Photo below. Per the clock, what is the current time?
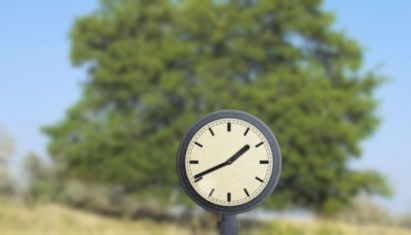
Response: 1:41
